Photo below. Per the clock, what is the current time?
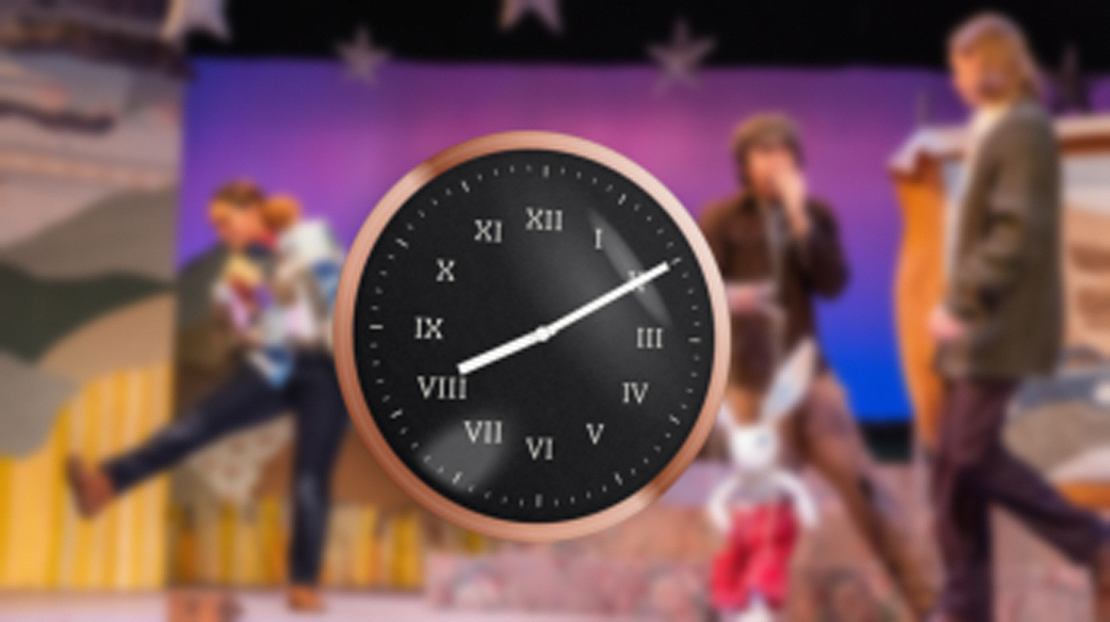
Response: 8:10
